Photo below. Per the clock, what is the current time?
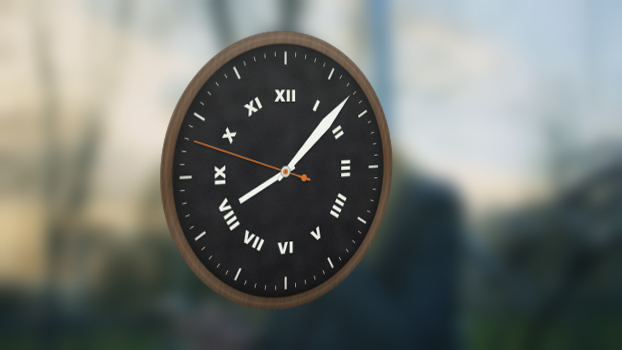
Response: 8:07:48
